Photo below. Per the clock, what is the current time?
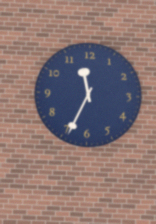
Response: 11:34
